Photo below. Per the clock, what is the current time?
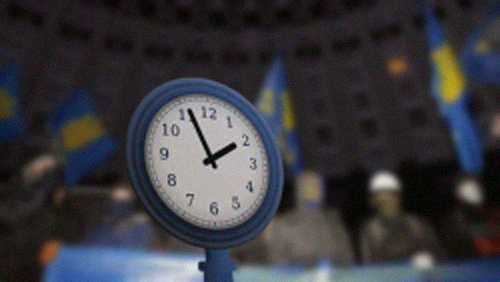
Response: 1:56
